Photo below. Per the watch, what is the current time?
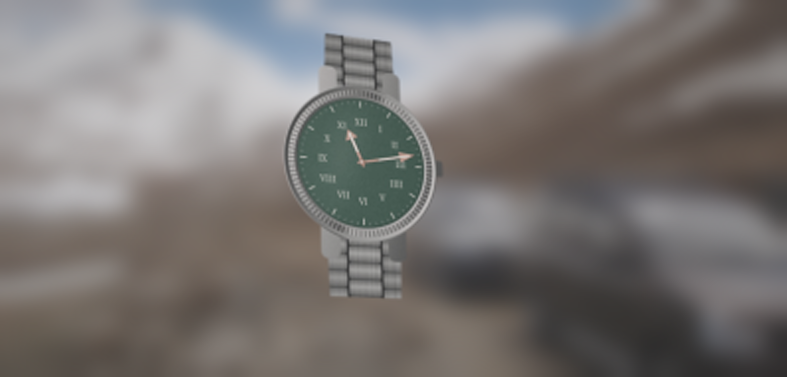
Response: 11:13
